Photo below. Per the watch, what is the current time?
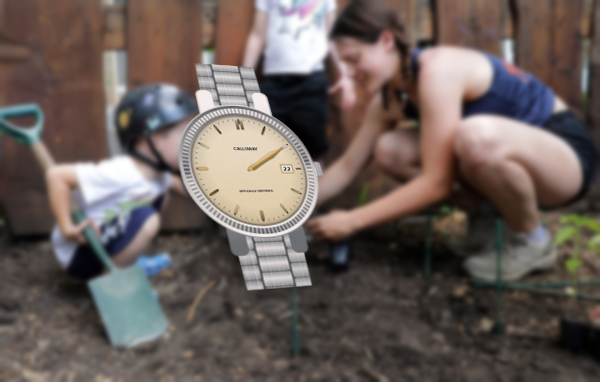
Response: 2:10
